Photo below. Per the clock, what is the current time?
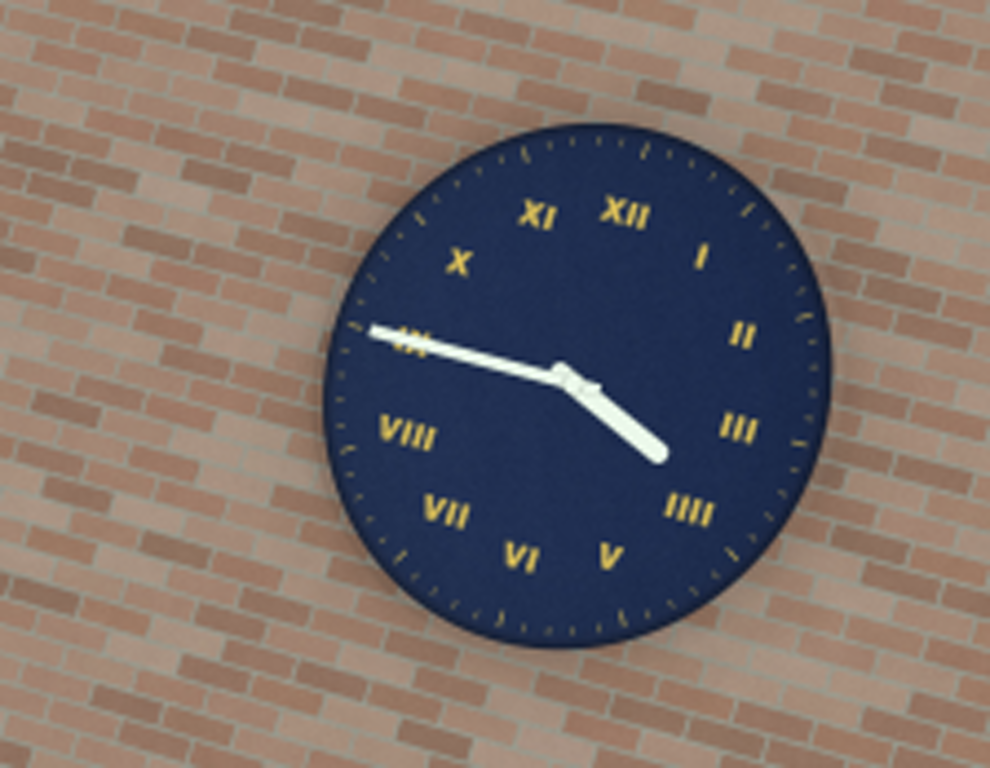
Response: 3:45
